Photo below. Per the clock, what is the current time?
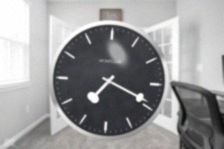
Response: 7:19
